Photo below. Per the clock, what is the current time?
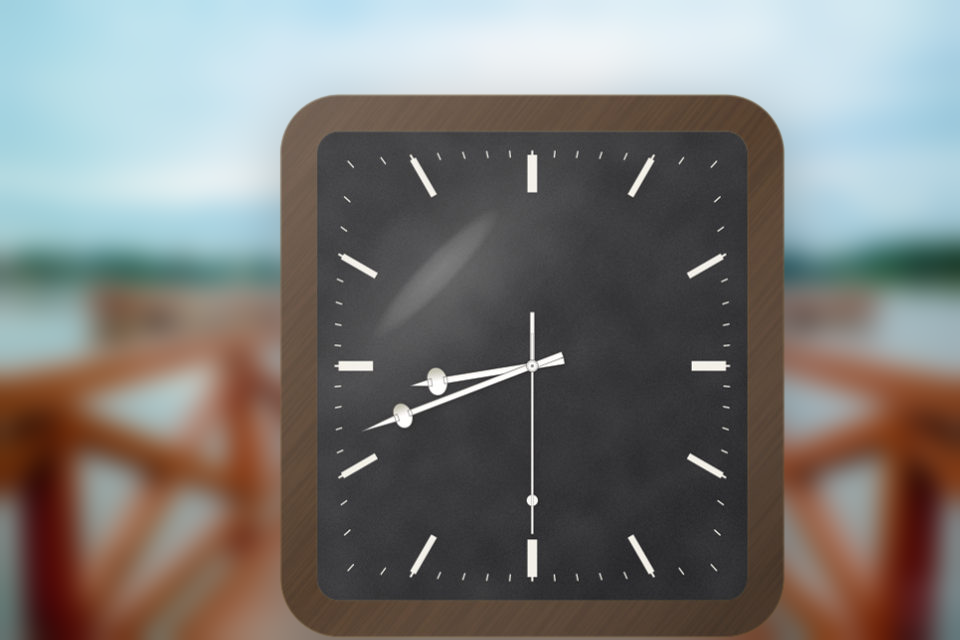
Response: 8:41:30
